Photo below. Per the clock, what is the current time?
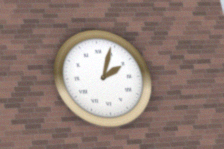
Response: 2:04
